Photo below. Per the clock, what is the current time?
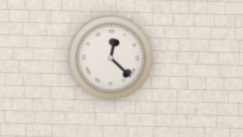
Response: 12:22
